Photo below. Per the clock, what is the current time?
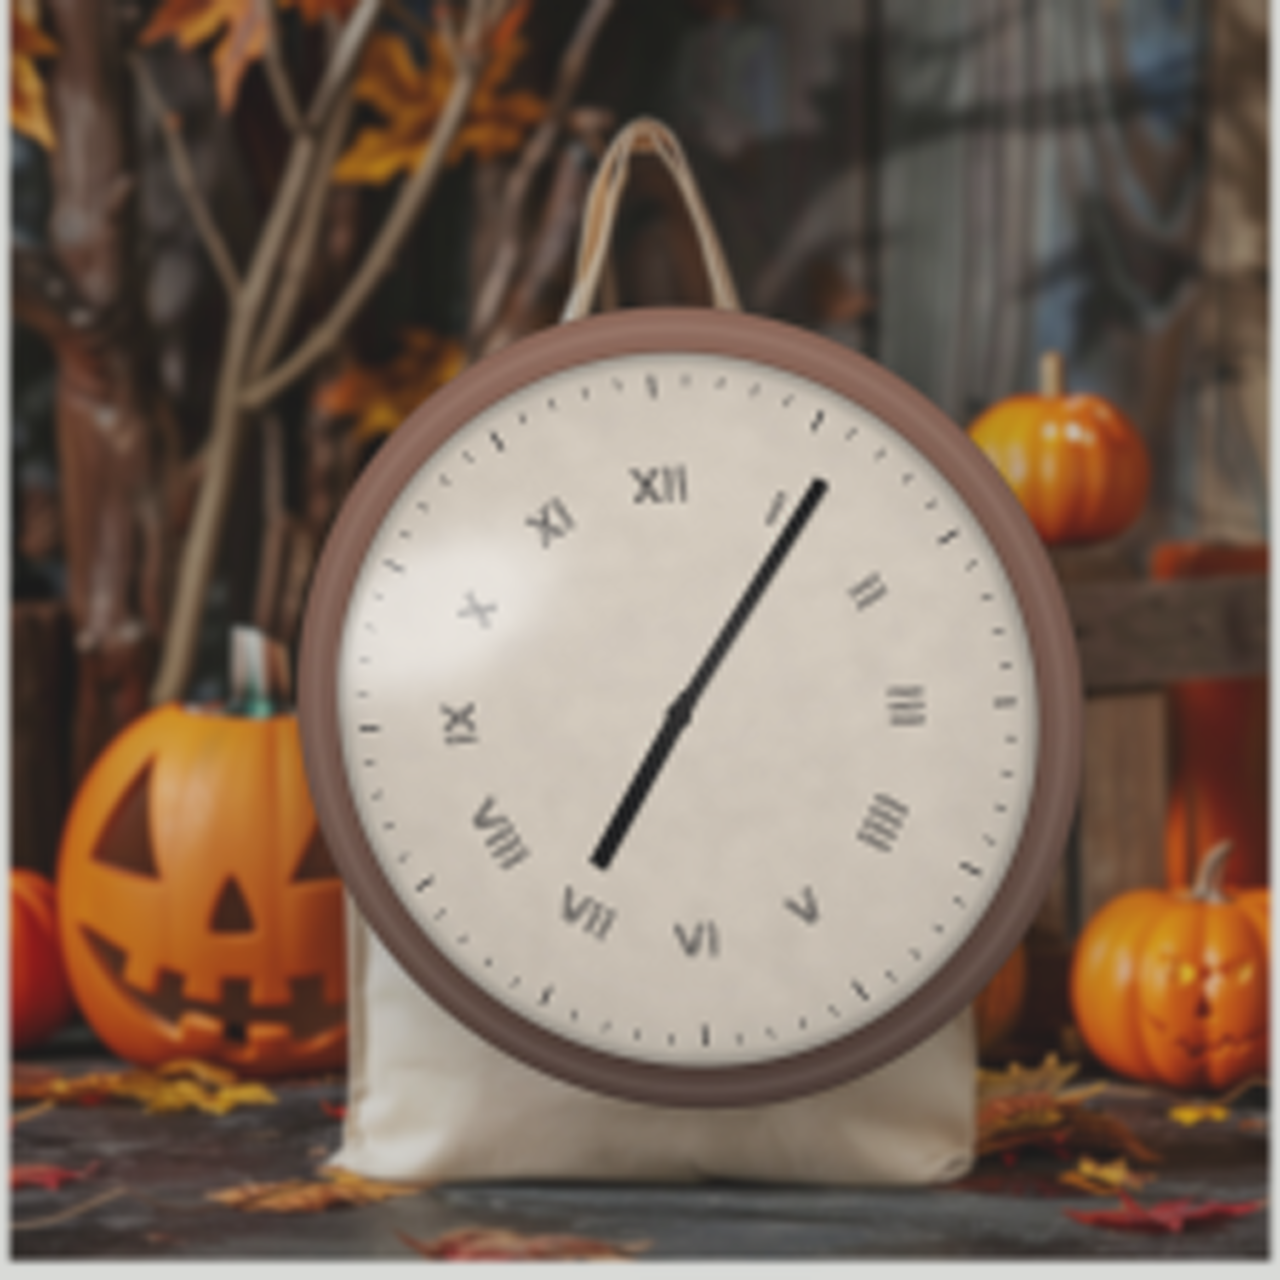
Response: 7:06
